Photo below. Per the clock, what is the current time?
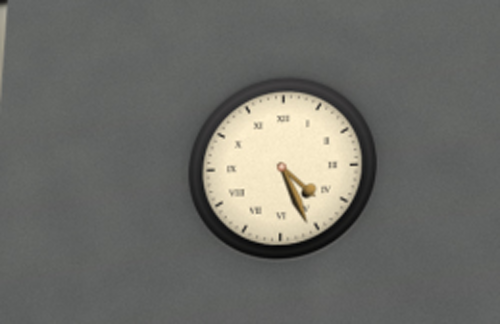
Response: 4:26
